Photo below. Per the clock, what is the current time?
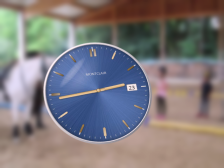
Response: 2:44
